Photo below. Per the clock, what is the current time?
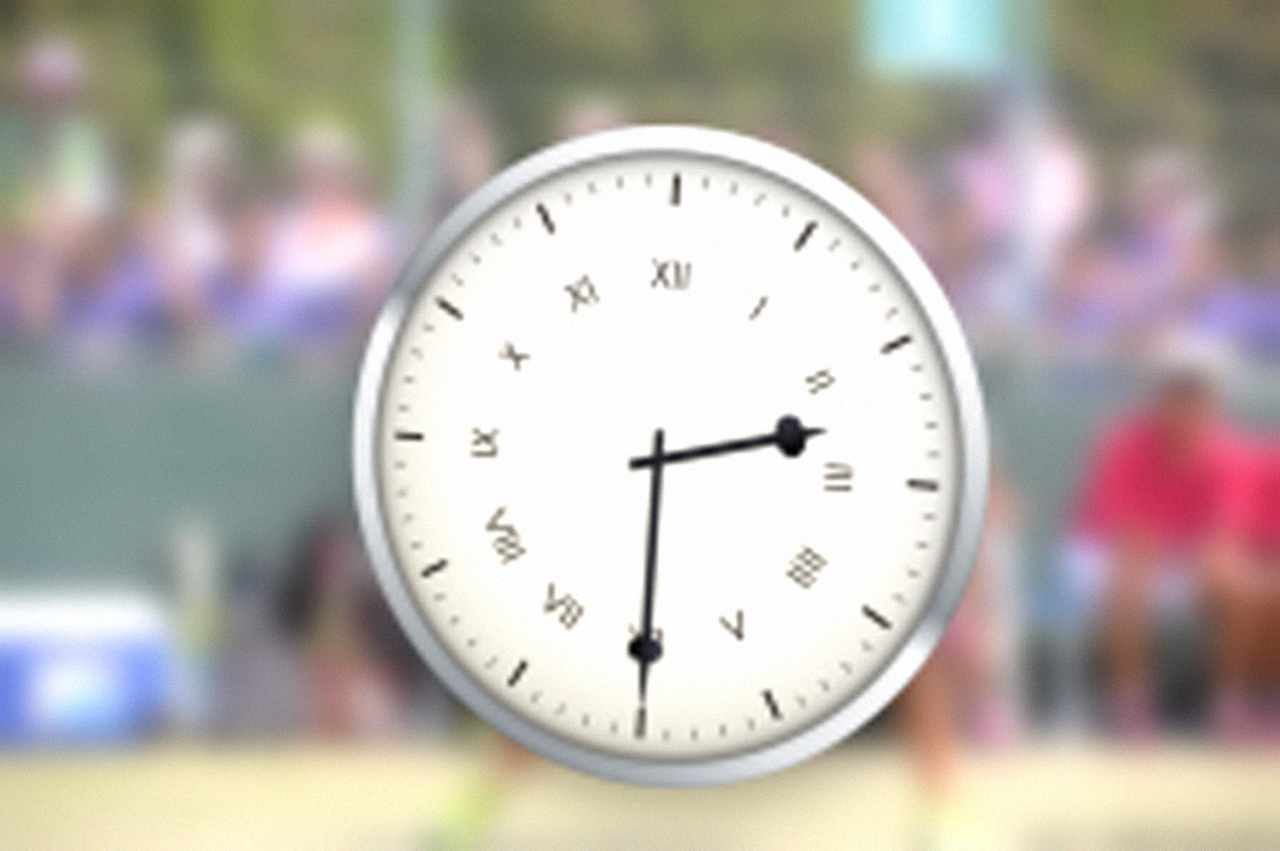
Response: 2:30
